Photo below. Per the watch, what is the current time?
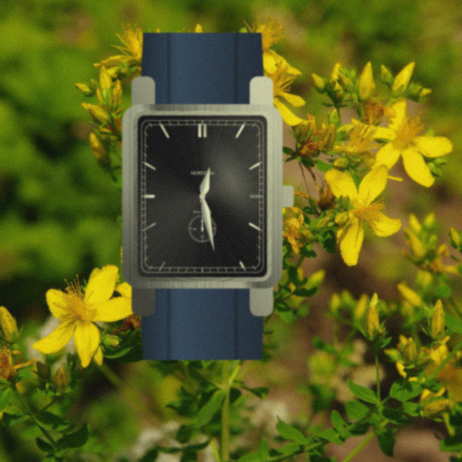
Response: 12:28
